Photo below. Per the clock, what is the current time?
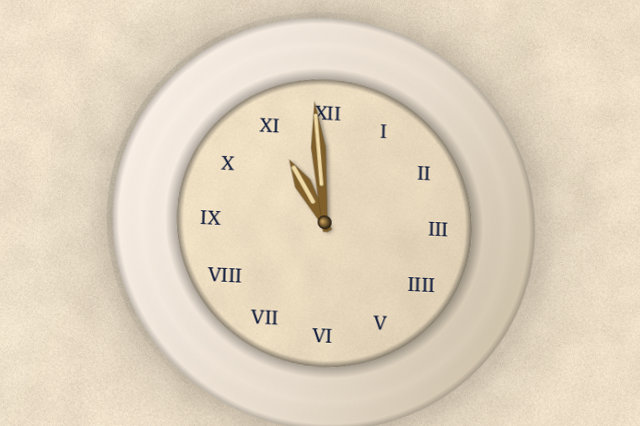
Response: 10:59
